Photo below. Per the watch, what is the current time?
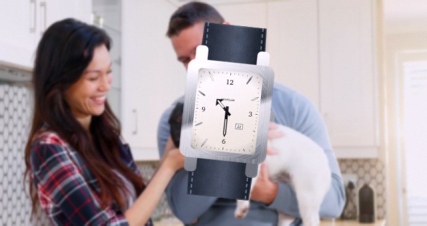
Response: 10:30
